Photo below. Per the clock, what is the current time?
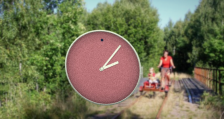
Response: 2:06
